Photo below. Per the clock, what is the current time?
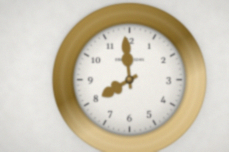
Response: 7:59
